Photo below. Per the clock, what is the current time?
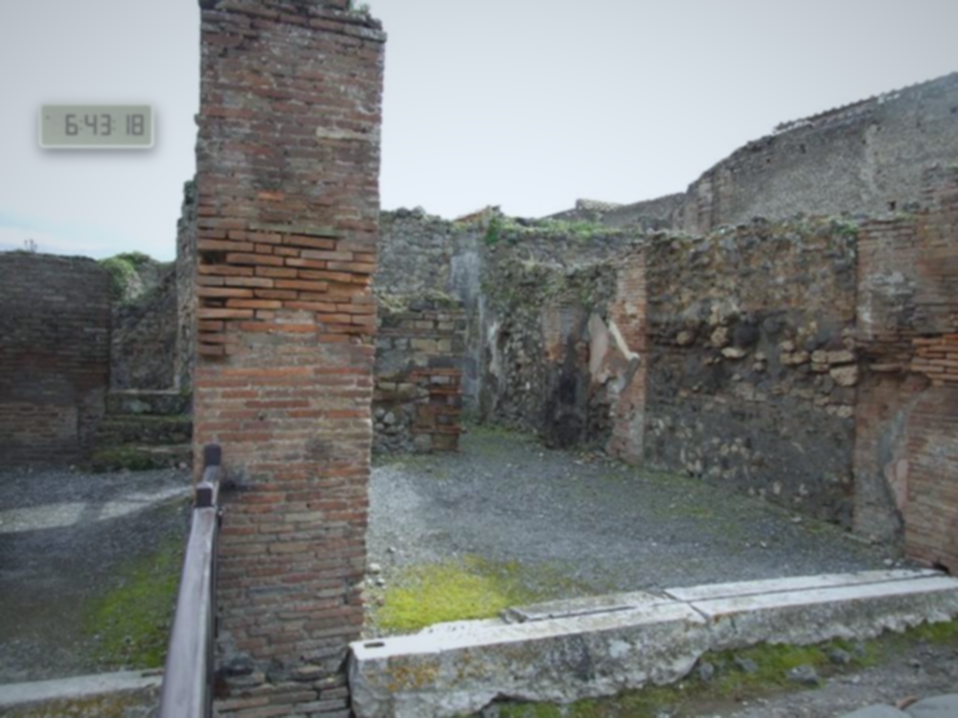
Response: 6:43:18
